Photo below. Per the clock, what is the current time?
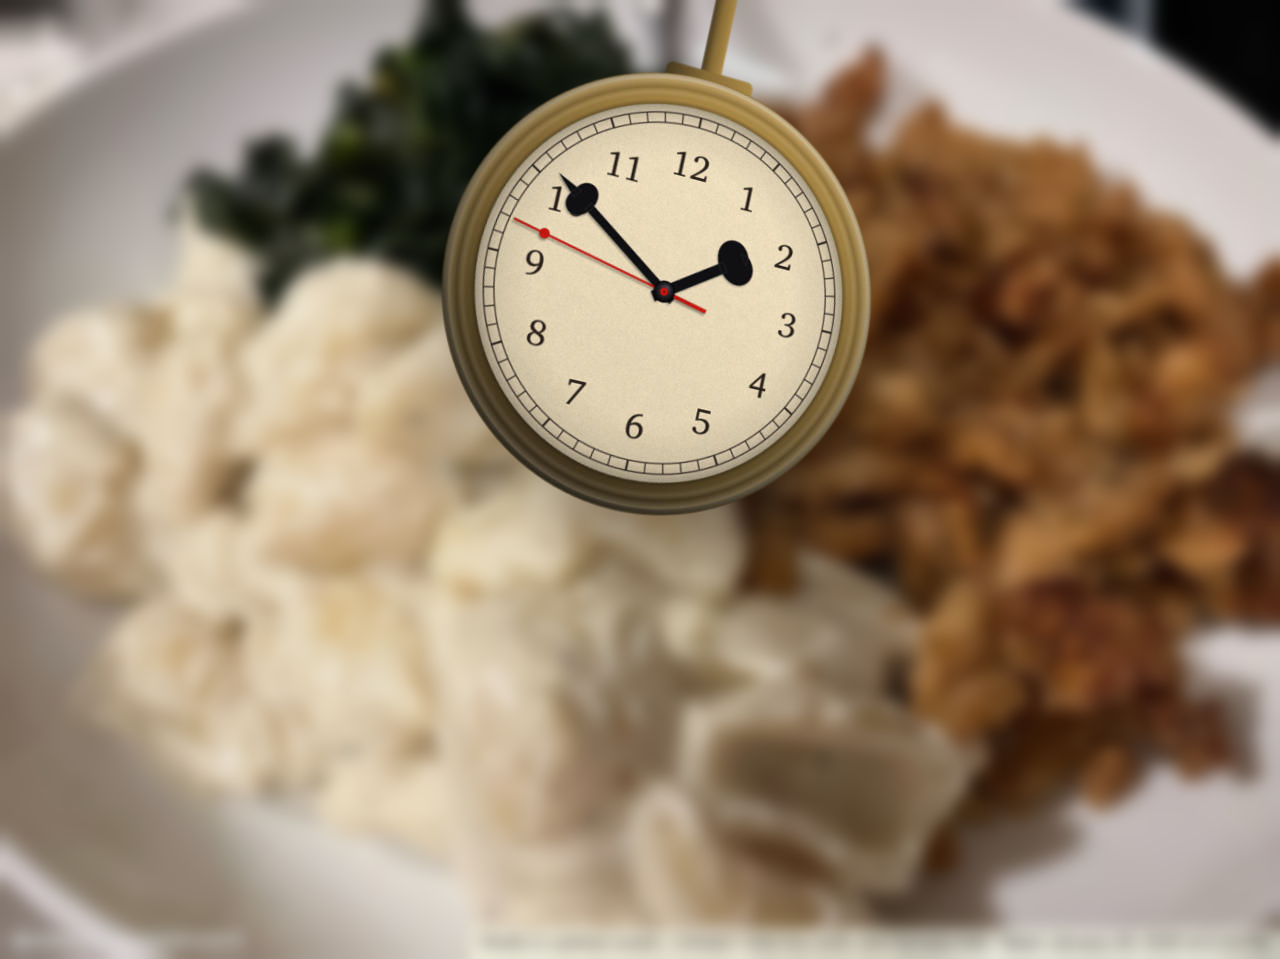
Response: 1:50:47
